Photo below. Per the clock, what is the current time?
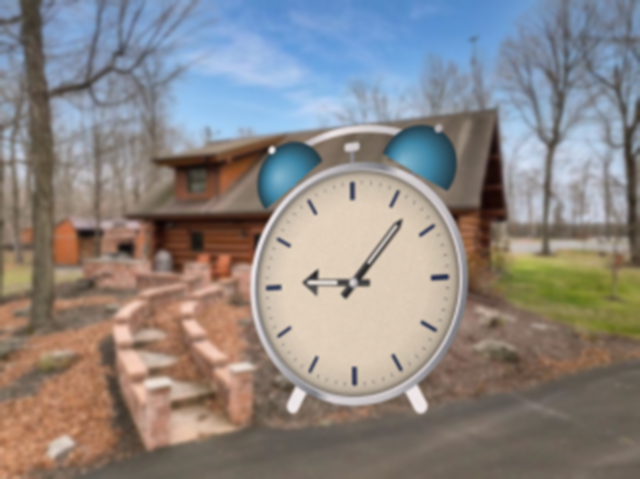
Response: 9:07
